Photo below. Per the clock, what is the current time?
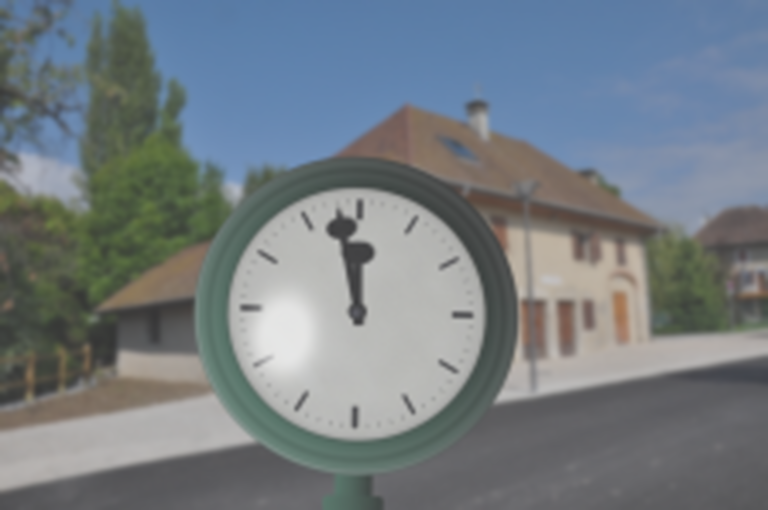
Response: 11:58
